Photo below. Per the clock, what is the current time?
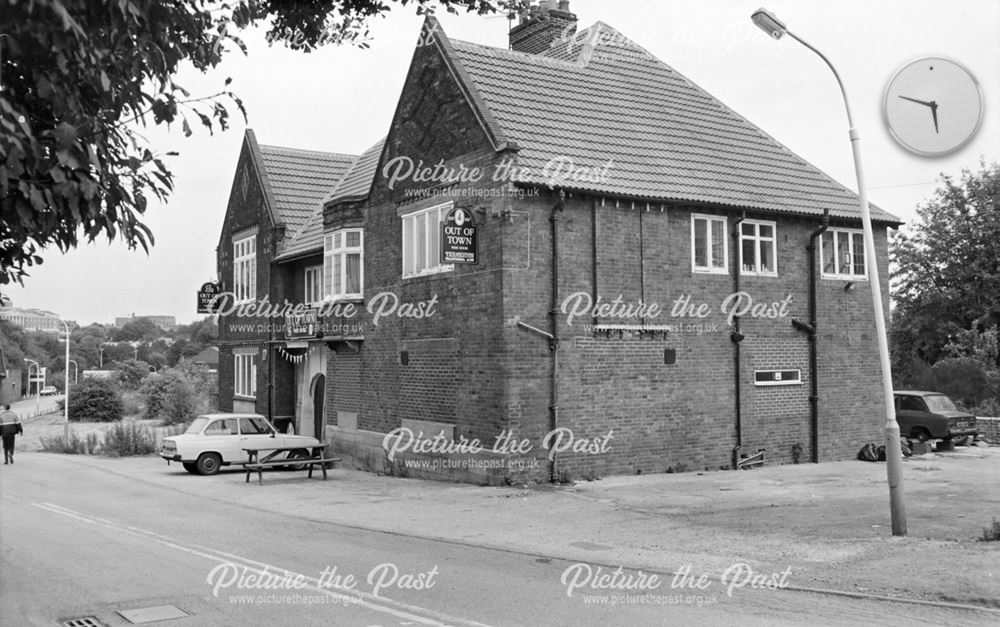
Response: 5:48
